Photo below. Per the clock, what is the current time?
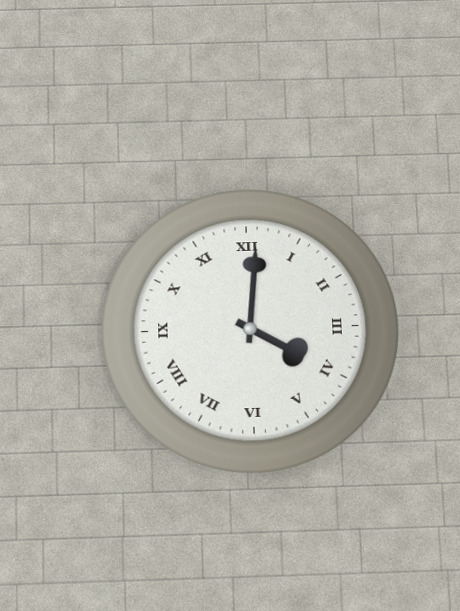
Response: 4:01
